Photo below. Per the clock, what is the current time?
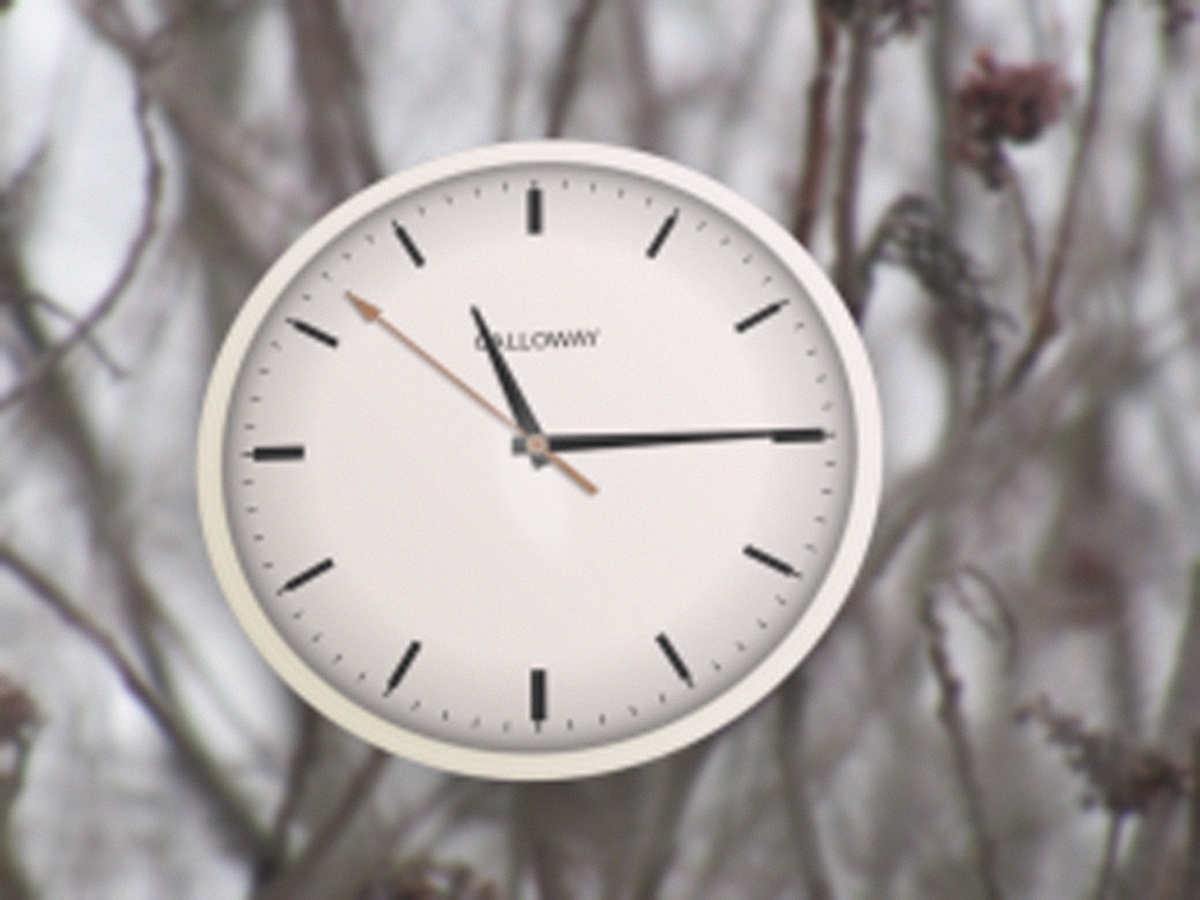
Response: 11:14:52
